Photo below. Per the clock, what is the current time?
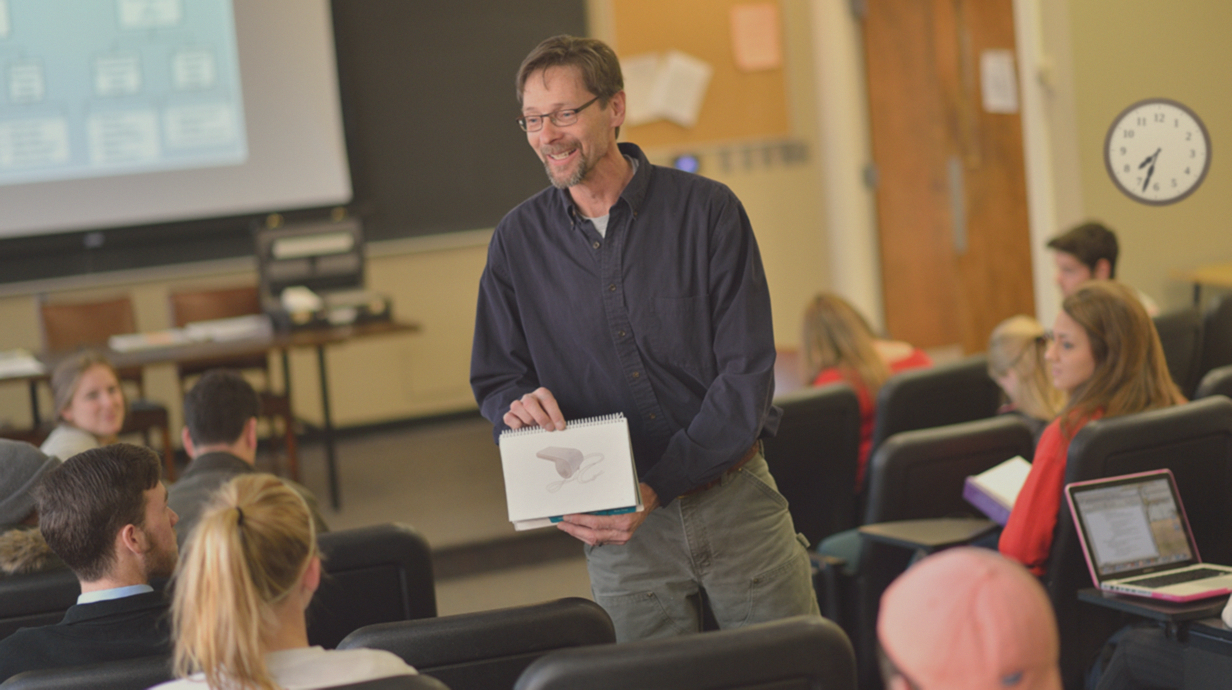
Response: 7:33
